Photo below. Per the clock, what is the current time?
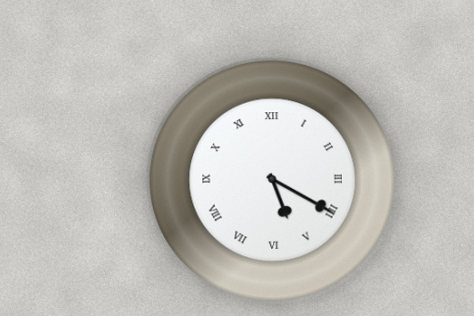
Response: 5:20
